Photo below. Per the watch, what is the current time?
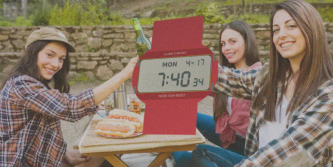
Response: 7:40:34
